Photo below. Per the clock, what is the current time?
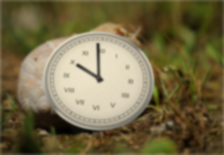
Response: 9:59
